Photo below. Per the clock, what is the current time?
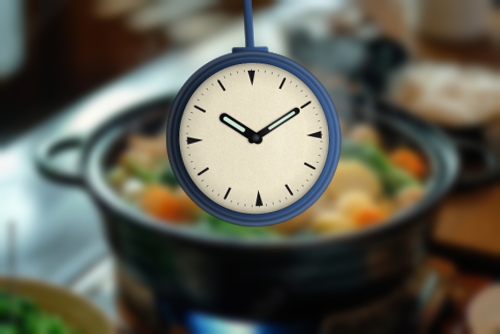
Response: 10:10
